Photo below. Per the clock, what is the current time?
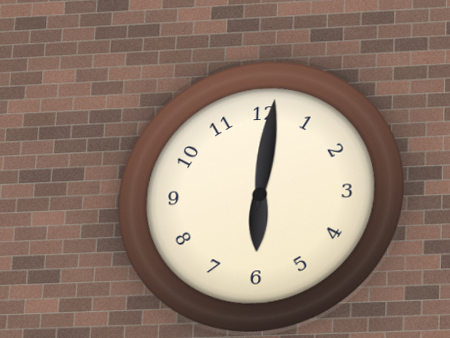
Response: 6:01
